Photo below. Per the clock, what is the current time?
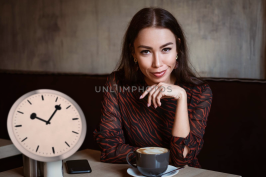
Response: 10:07
